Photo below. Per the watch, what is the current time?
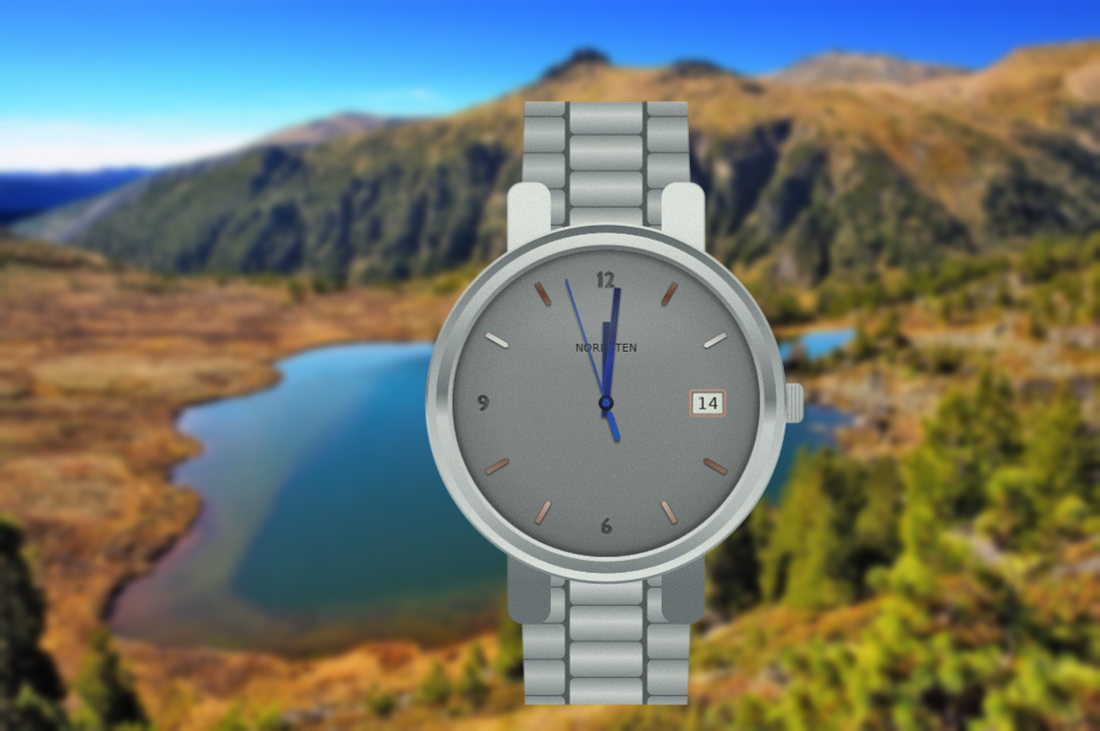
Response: 12:00:57
